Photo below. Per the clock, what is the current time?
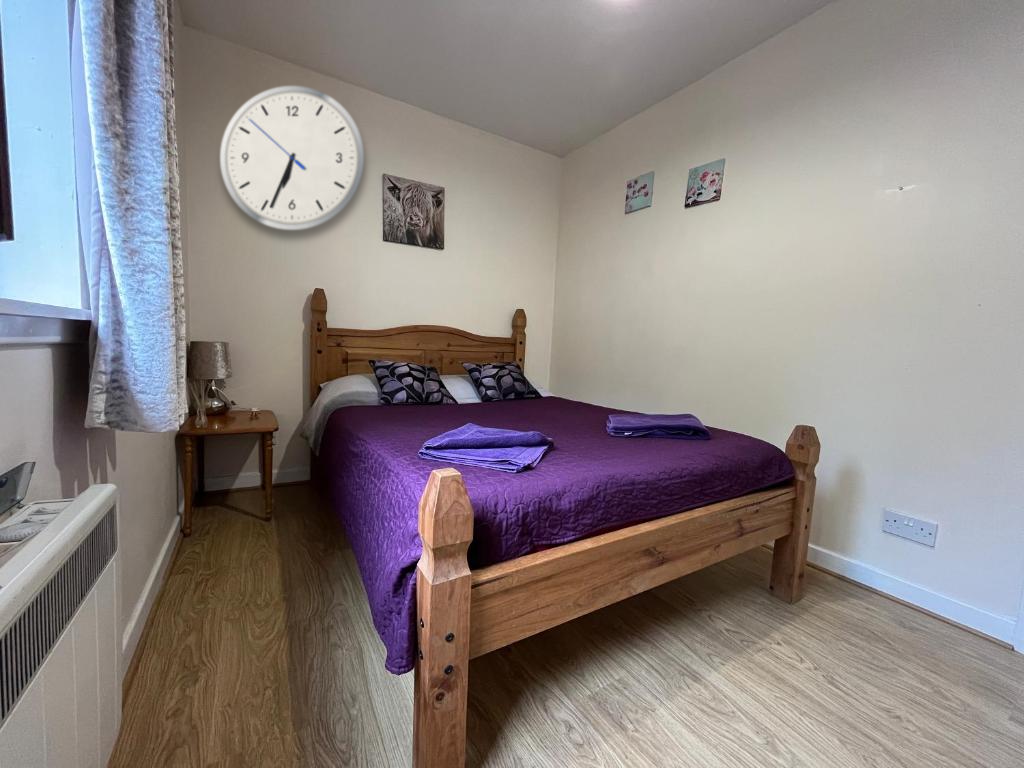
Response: 6:33:52
